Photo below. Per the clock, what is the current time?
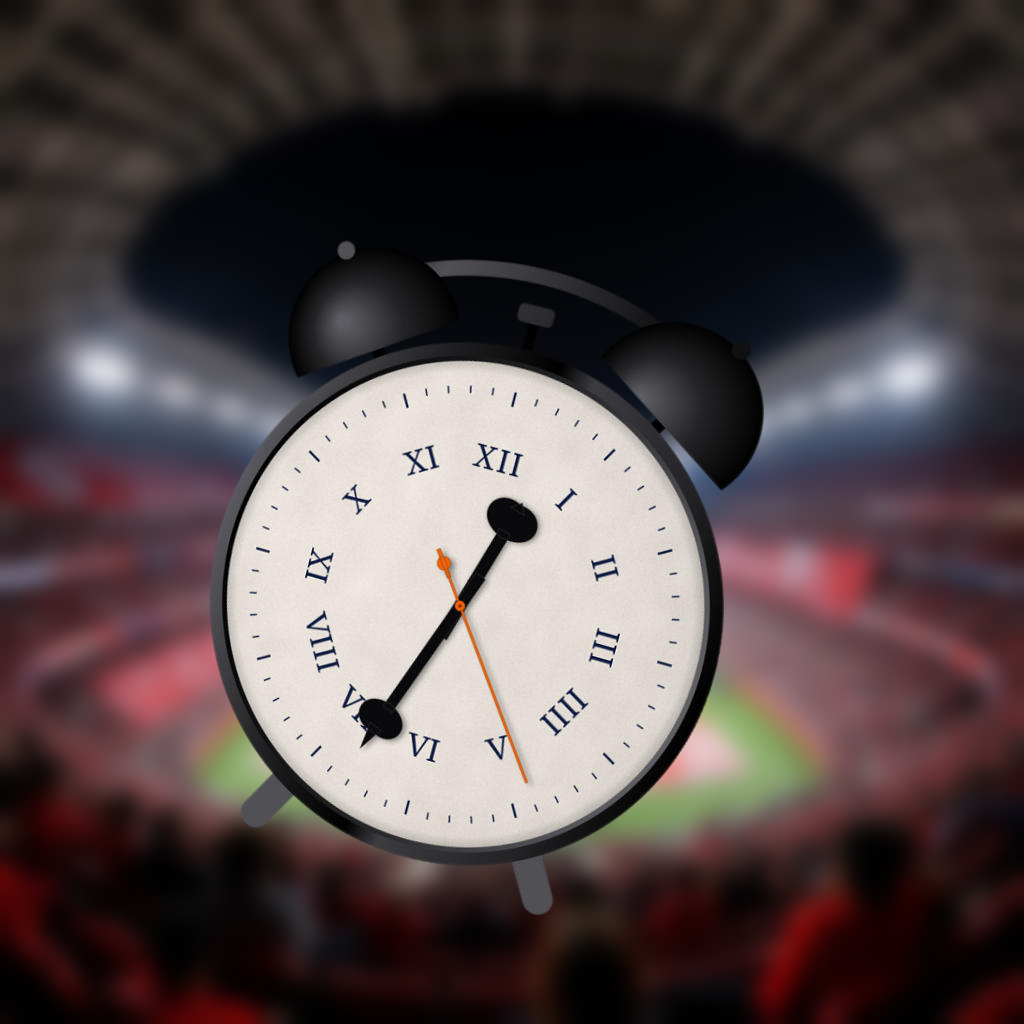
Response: 12:33:24
